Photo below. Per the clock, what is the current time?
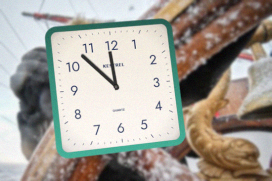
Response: 11:53
